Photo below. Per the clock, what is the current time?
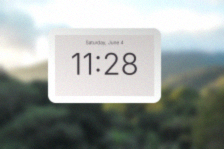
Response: 11:28
